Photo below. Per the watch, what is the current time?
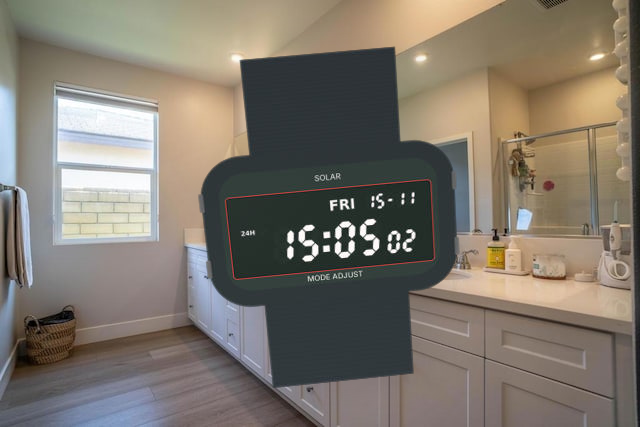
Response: 15:05:02
